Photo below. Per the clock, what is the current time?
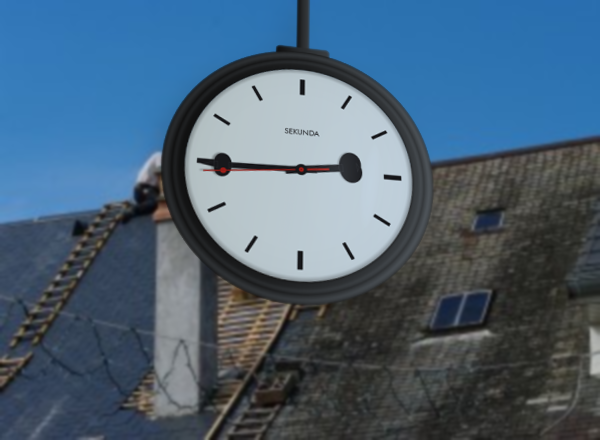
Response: 2:44:44
